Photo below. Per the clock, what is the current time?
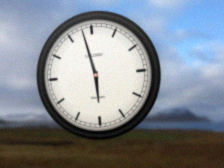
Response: 5:58
